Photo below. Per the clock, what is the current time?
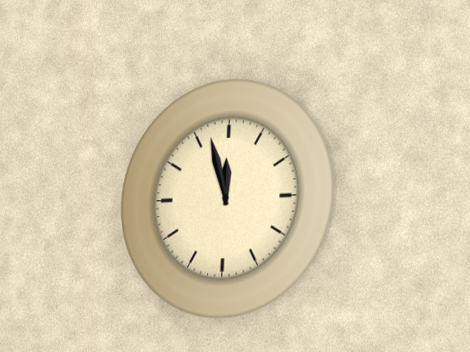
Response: 11:57
